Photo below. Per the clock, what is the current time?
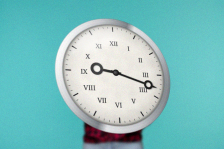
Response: 9:18
